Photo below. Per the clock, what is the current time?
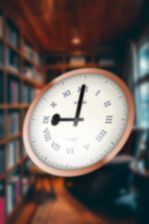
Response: 9:00
